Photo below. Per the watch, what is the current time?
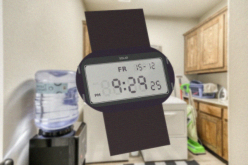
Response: 9:29:25
